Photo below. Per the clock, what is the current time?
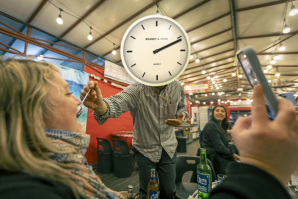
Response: 2:11
